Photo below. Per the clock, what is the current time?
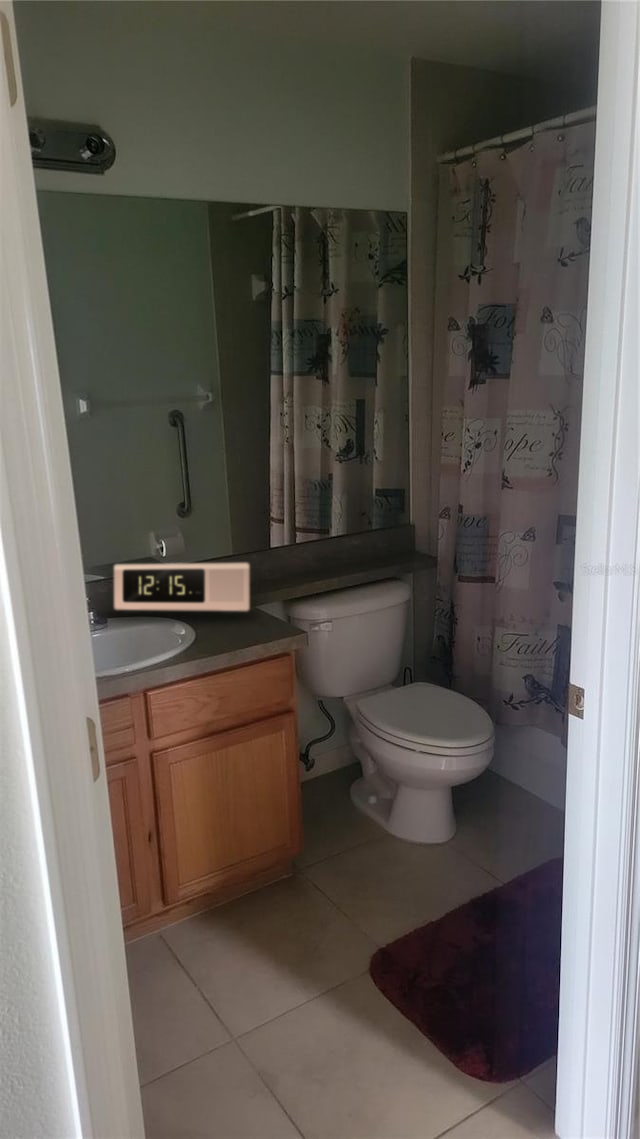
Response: 12:15
